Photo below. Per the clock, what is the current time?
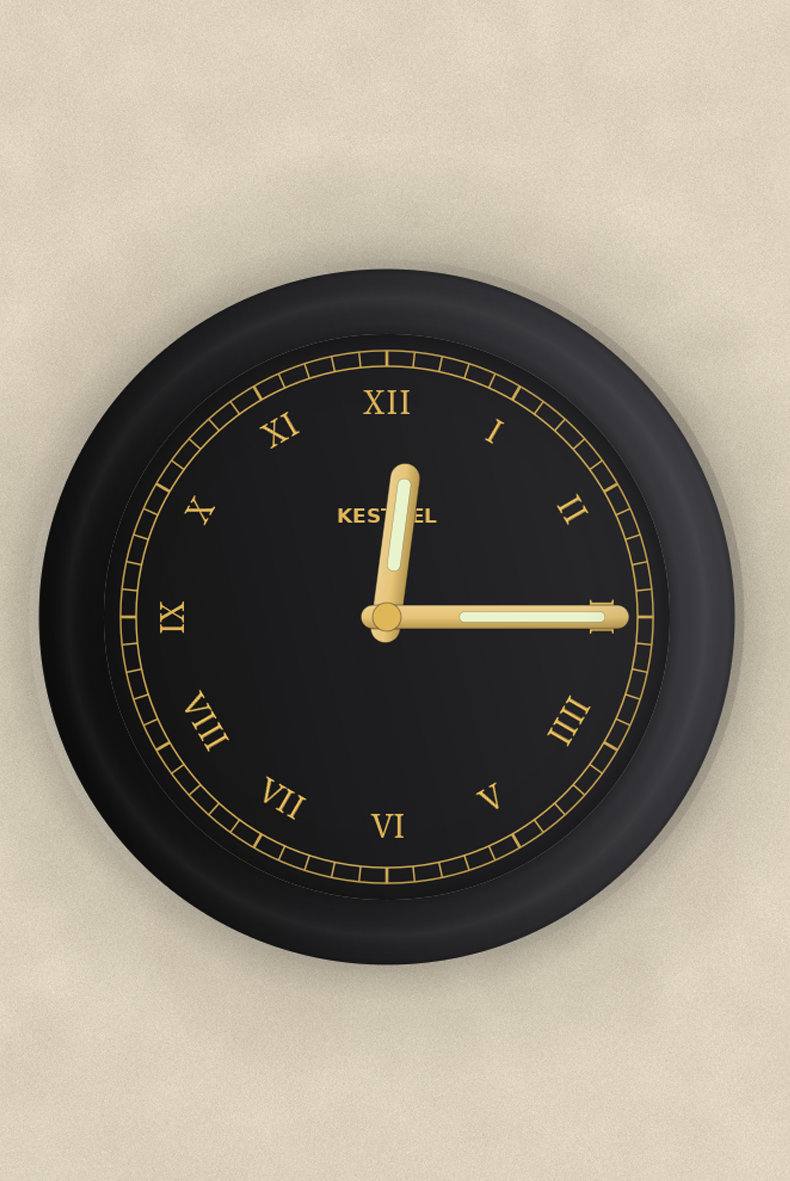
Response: 12:15
